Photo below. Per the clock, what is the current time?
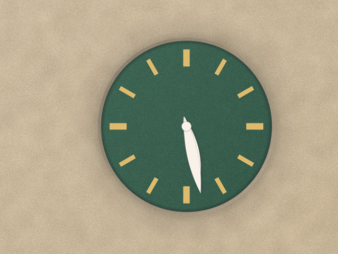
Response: 5:28
